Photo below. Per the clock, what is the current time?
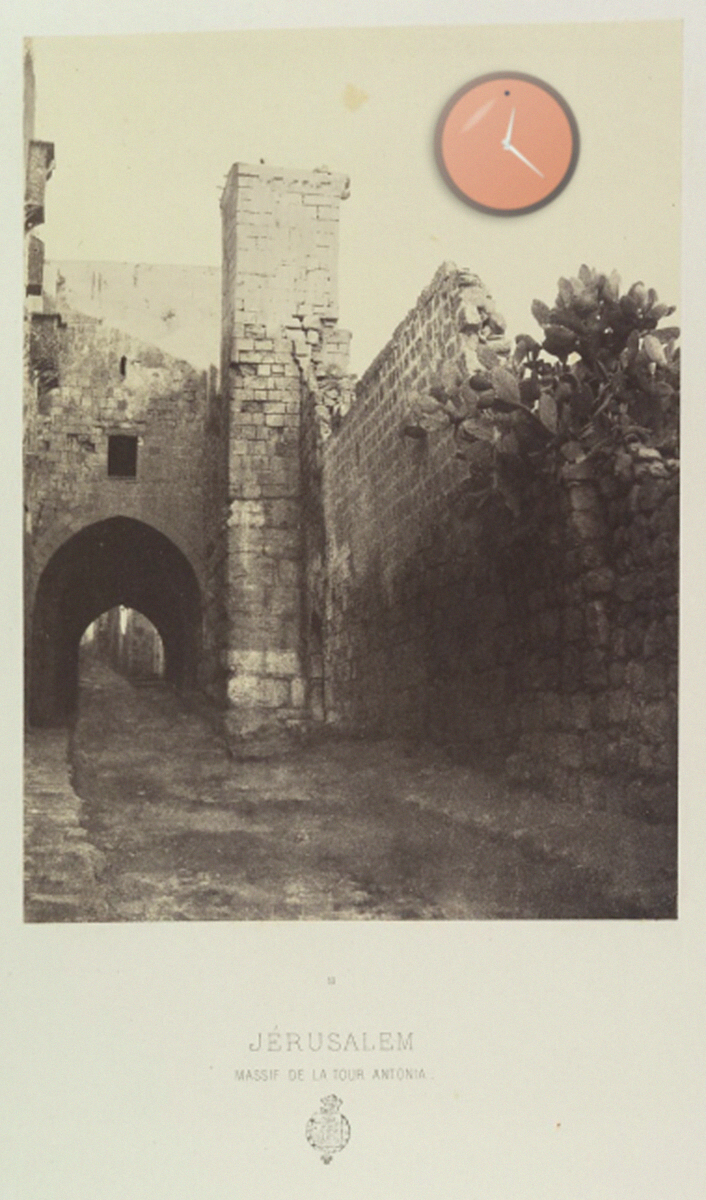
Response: 12:22
